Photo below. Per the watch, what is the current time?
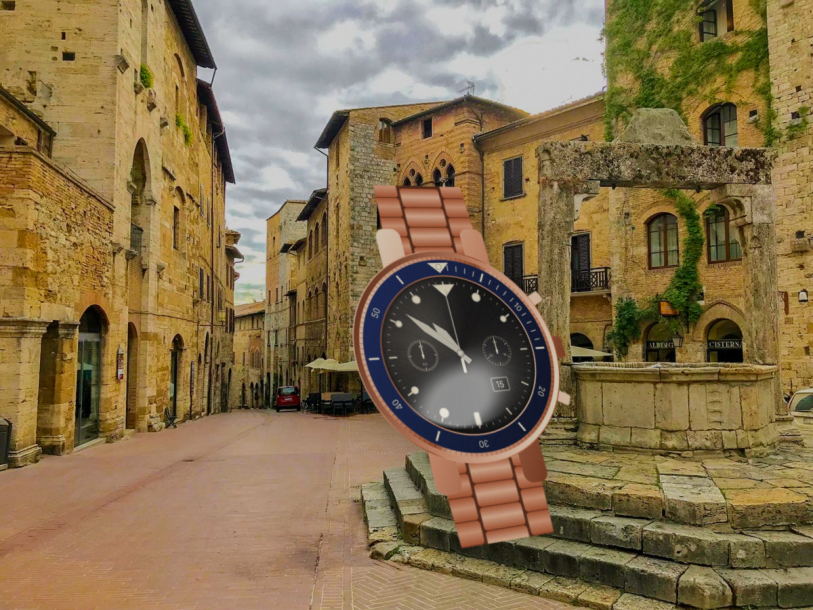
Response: 10:52
